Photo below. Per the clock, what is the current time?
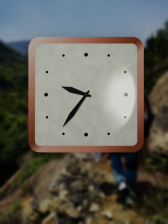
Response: 9:36
